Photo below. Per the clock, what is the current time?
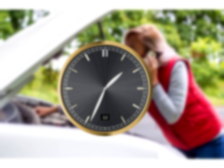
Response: 1:34
